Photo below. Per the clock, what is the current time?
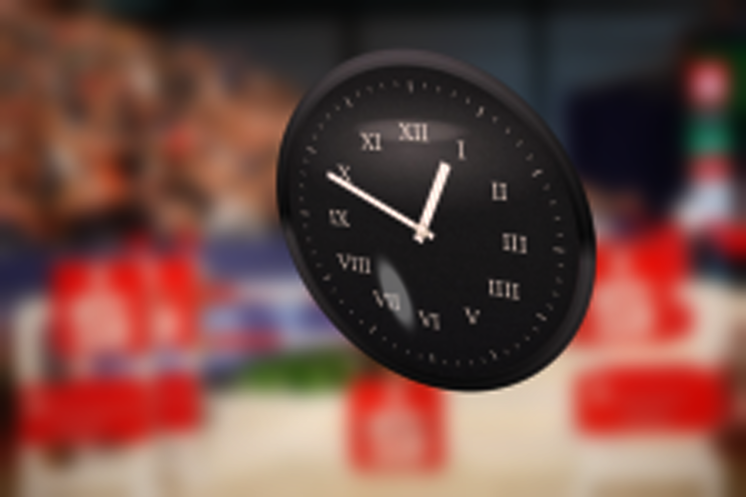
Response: 12:49
